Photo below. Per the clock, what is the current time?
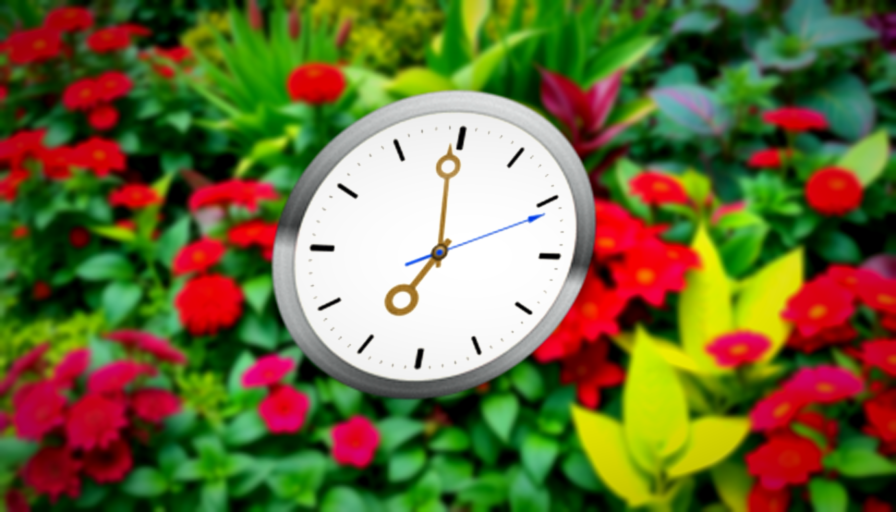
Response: 6:59:11
